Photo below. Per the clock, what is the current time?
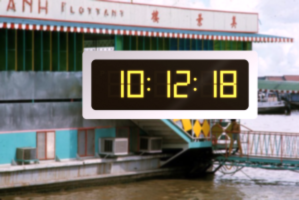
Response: 10:12:18
